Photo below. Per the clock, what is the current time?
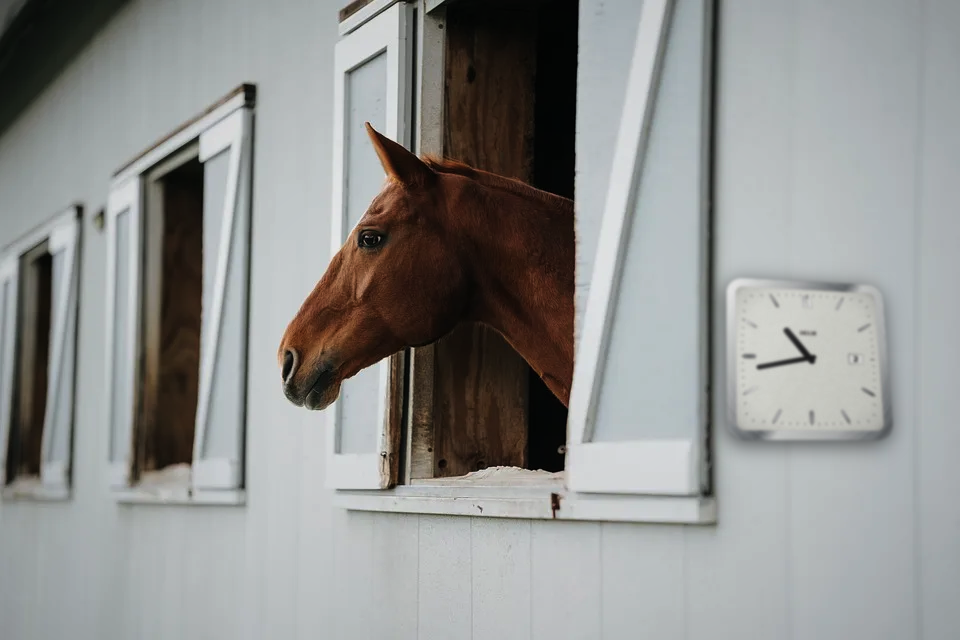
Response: 10:43
